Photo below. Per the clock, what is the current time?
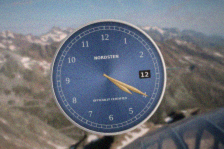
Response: 4:20
